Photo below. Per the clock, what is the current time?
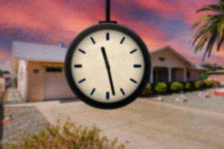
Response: 11:28
